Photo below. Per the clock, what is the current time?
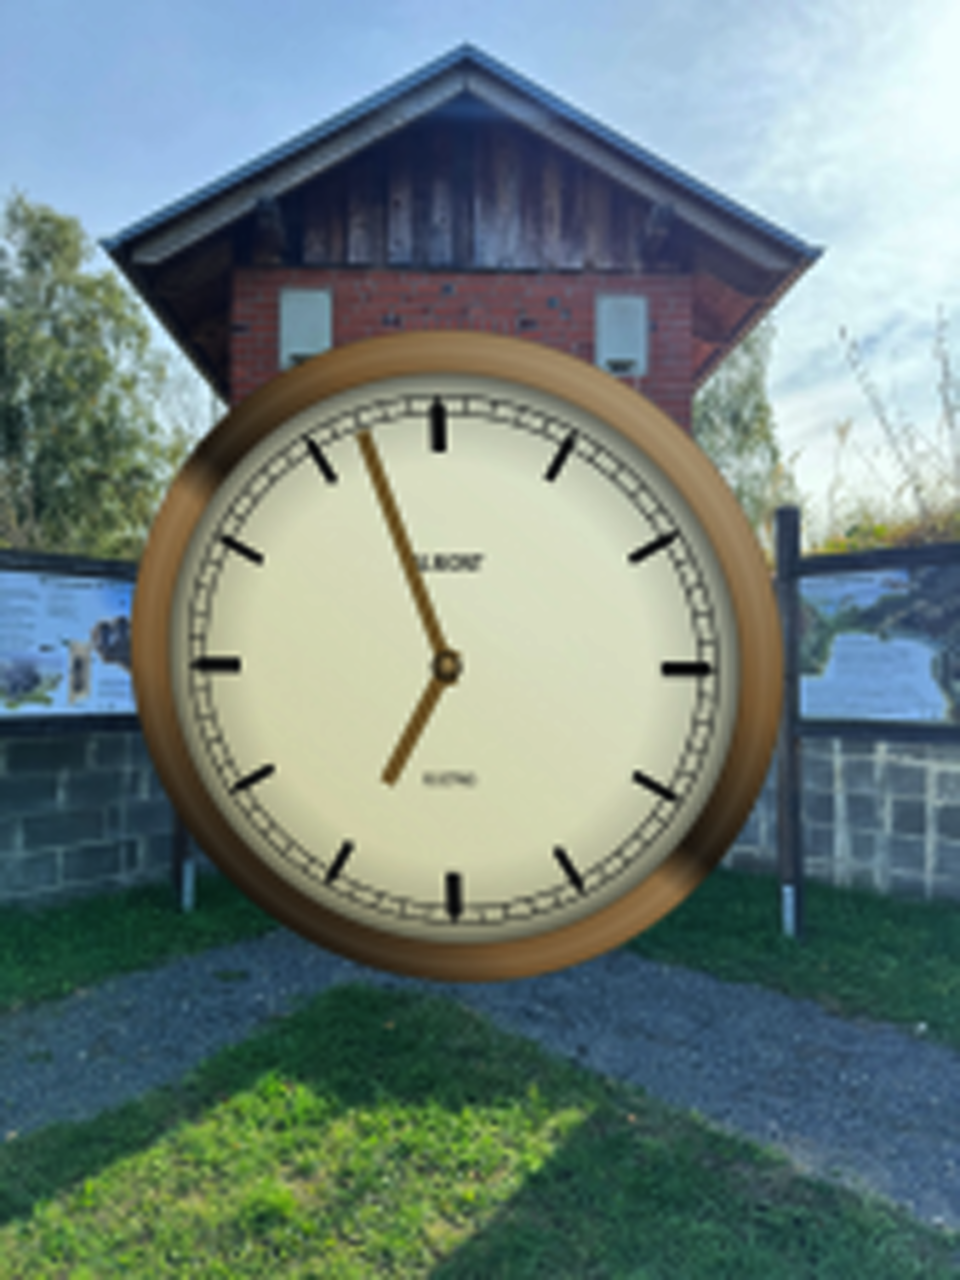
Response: 6:57
